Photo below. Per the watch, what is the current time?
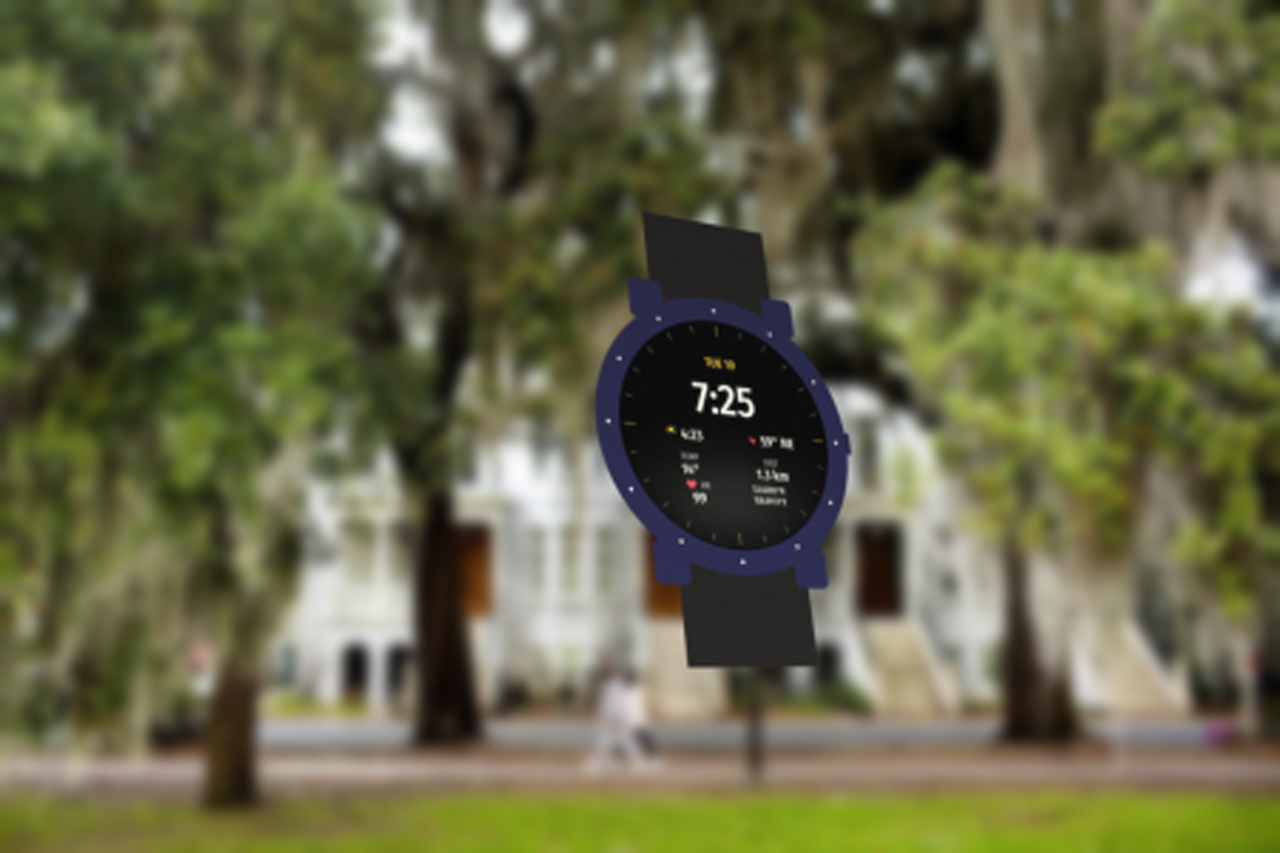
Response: 7:25
